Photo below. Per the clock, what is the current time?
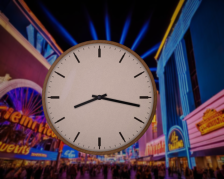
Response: 8:17
